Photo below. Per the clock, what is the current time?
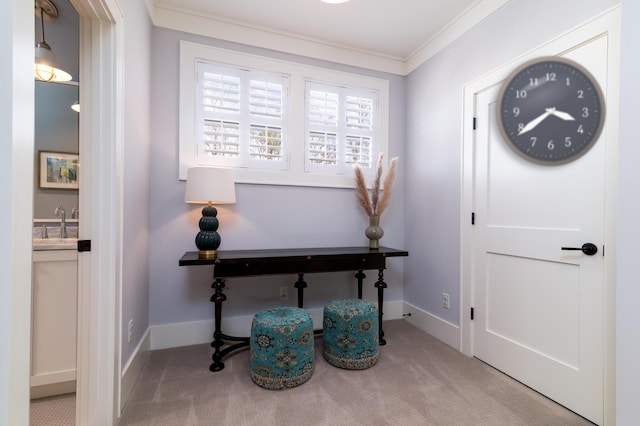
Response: 3:39
